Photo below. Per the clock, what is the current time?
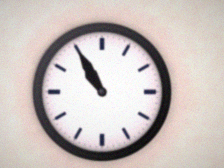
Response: 10:55
